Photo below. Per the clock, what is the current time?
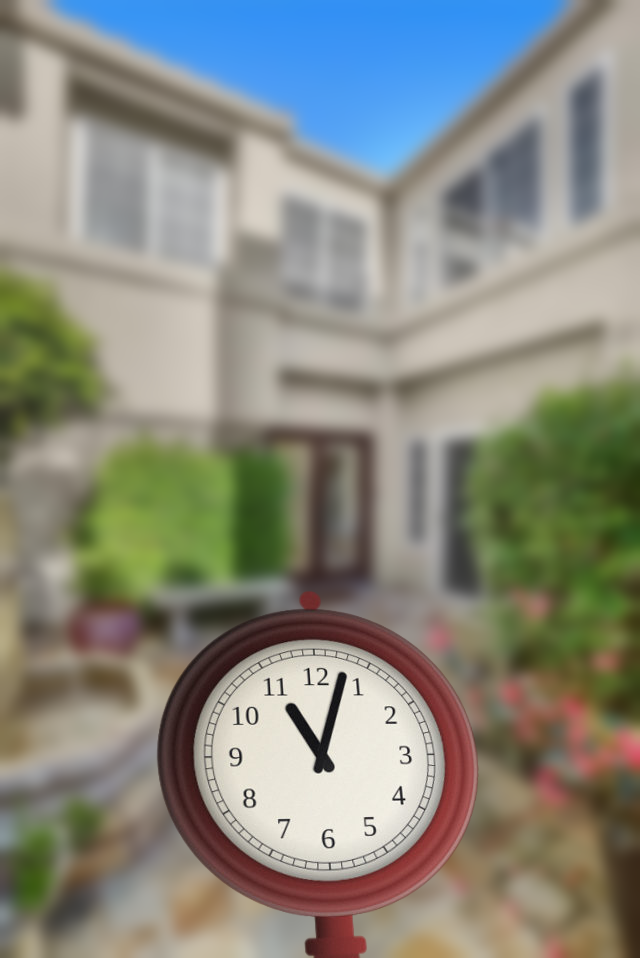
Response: 11:03
